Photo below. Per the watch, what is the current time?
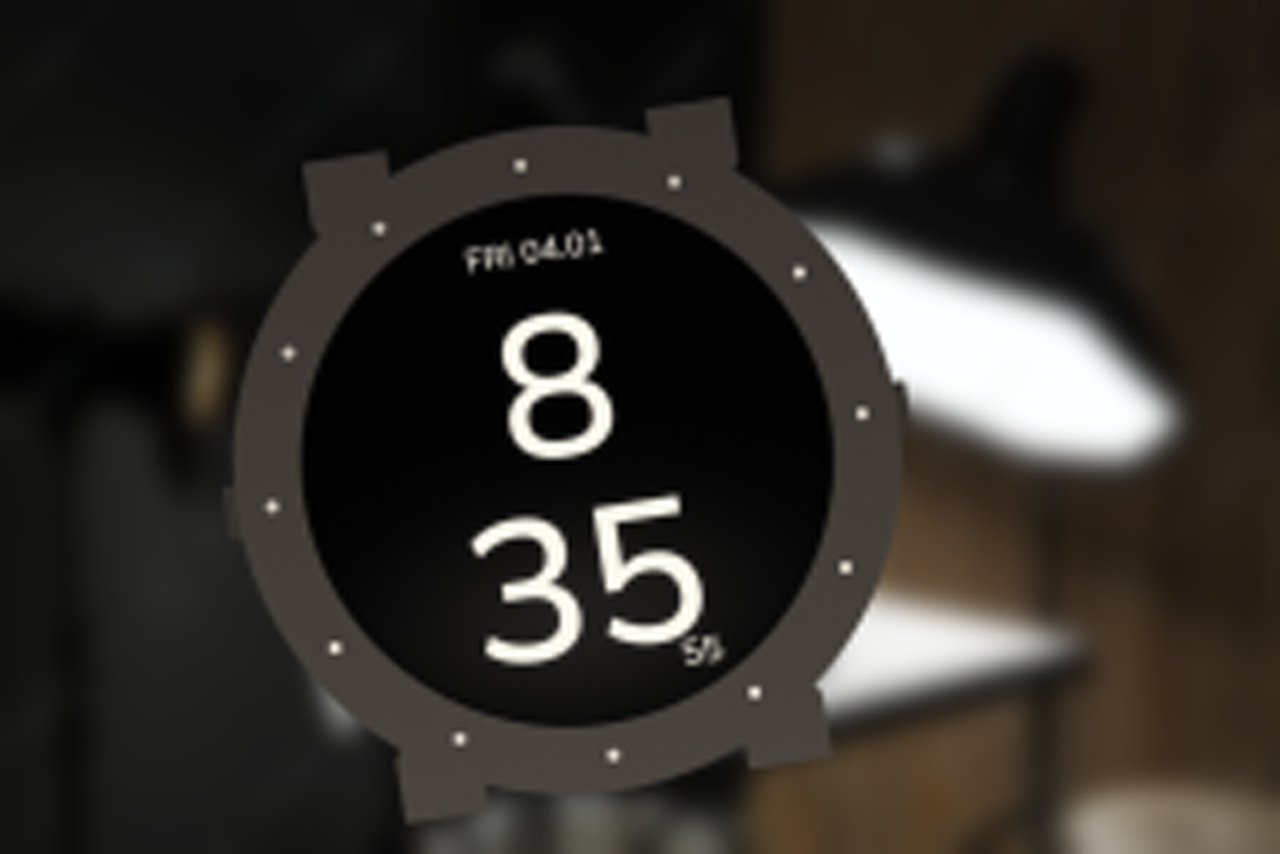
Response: 8:35
